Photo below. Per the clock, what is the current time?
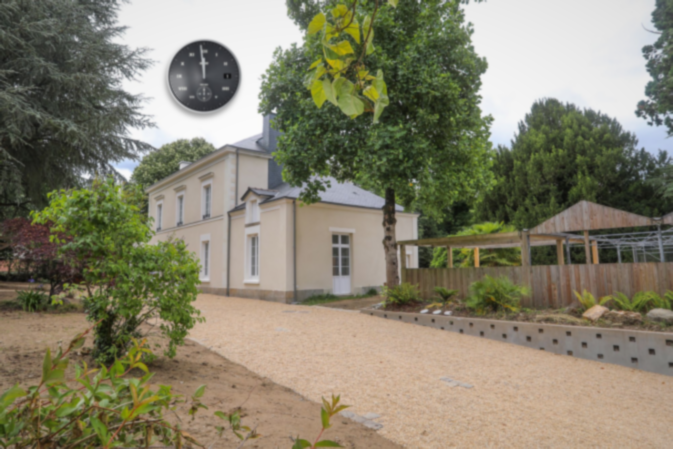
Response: 11:59
